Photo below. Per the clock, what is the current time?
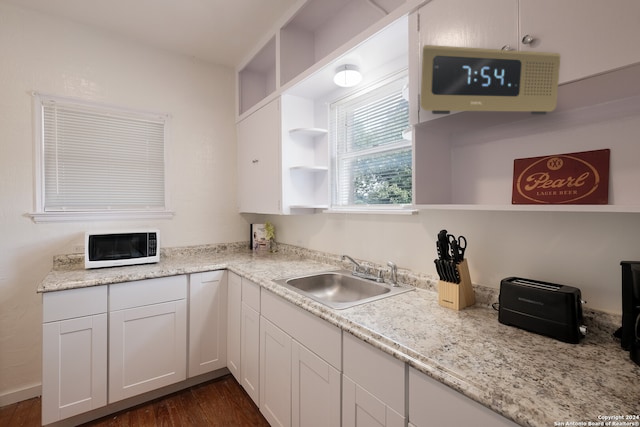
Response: 7:54
